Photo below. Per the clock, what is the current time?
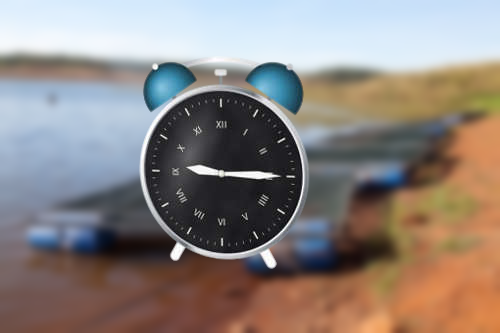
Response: 9:15
